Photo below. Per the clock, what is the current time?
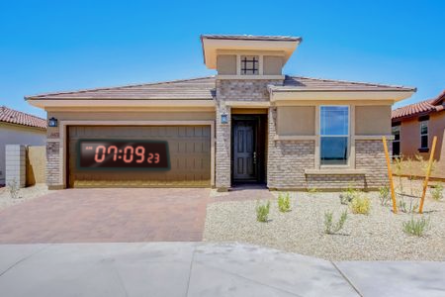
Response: 7:09:23
